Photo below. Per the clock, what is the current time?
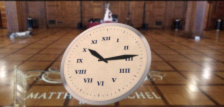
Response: 10:14
